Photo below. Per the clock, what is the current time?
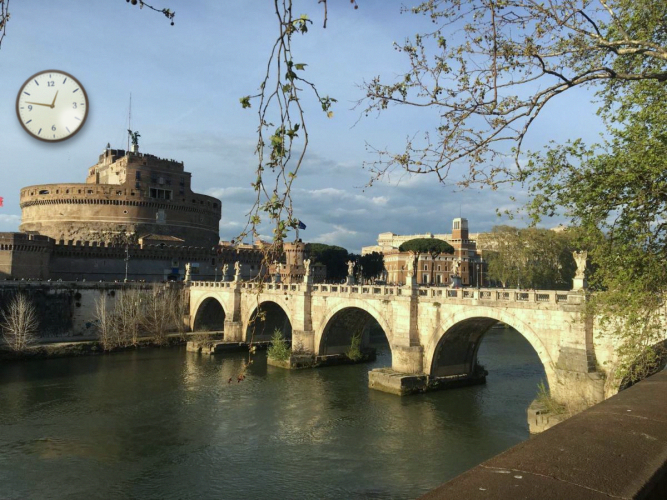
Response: 12:47
